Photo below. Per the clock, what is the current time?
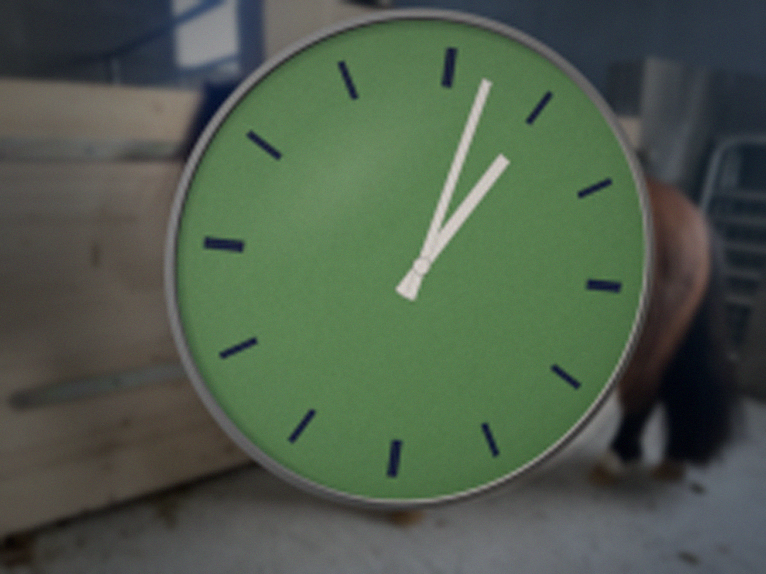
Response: 1:02
